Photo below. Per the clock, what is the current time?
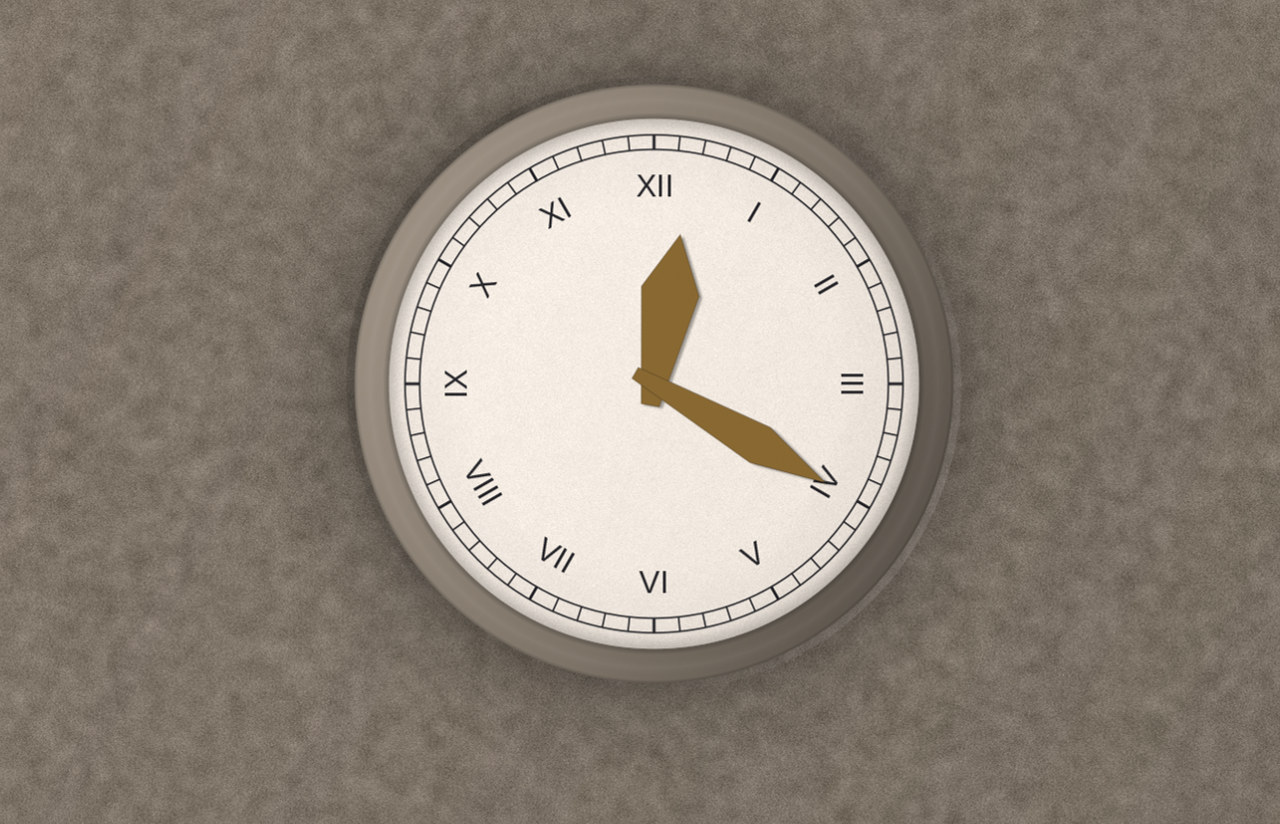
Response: 12:20
